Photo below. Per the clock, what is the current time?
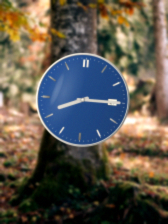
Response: 8:15
